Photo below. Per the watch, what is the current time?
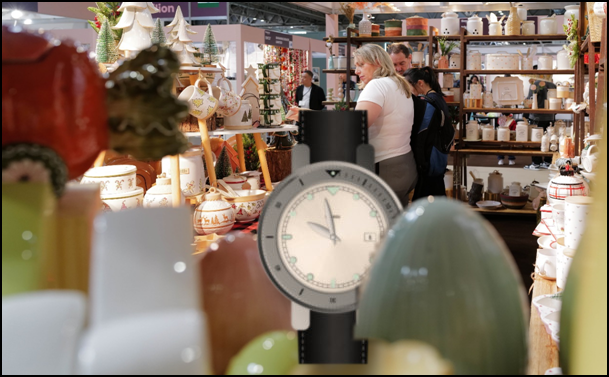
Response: 9:58
